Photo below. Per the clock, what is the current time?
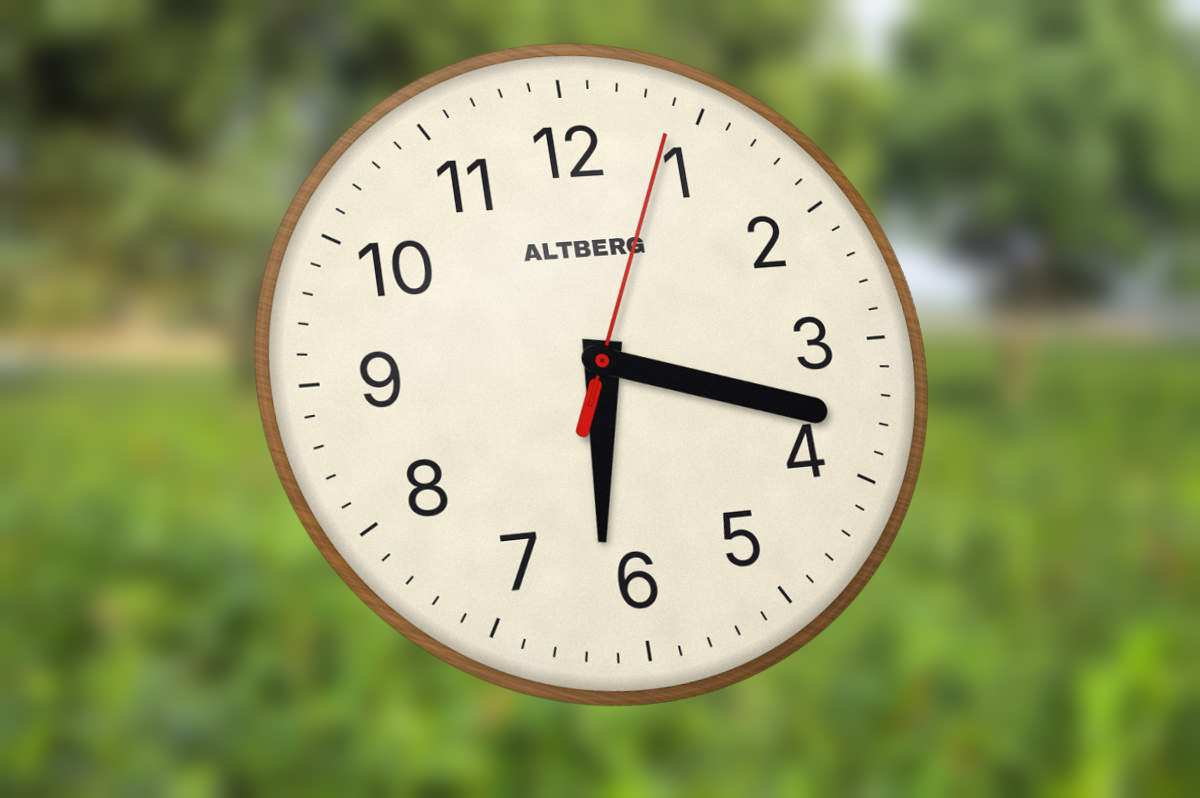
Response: 6:18:04
